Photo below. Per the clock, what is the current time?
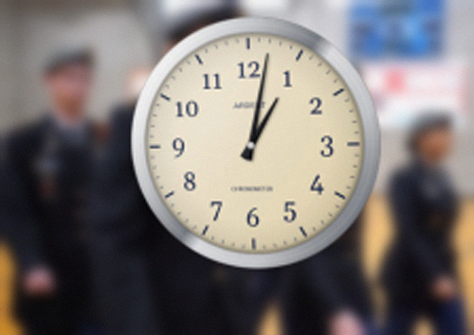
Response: 1:02
